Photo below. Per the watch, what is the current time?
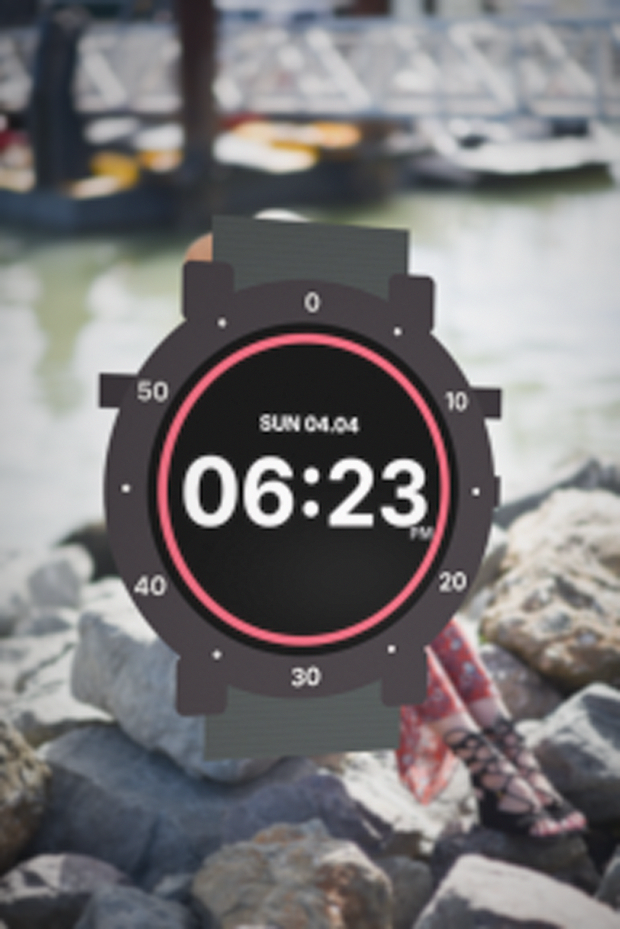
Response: 6:23
